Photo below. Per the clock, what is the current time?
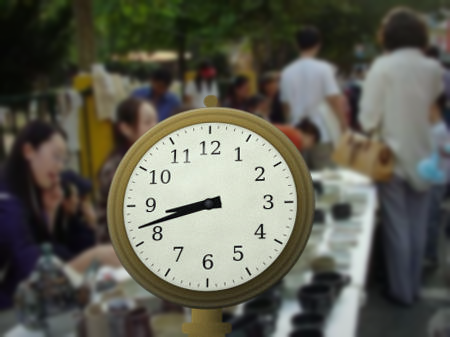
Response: 8:42
